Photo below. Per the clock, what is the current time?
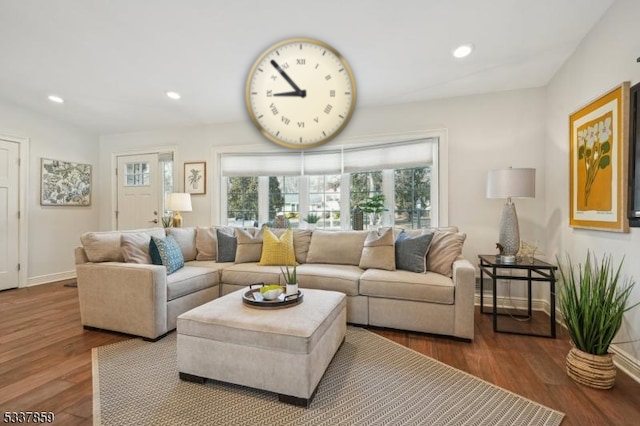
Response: 8:53
